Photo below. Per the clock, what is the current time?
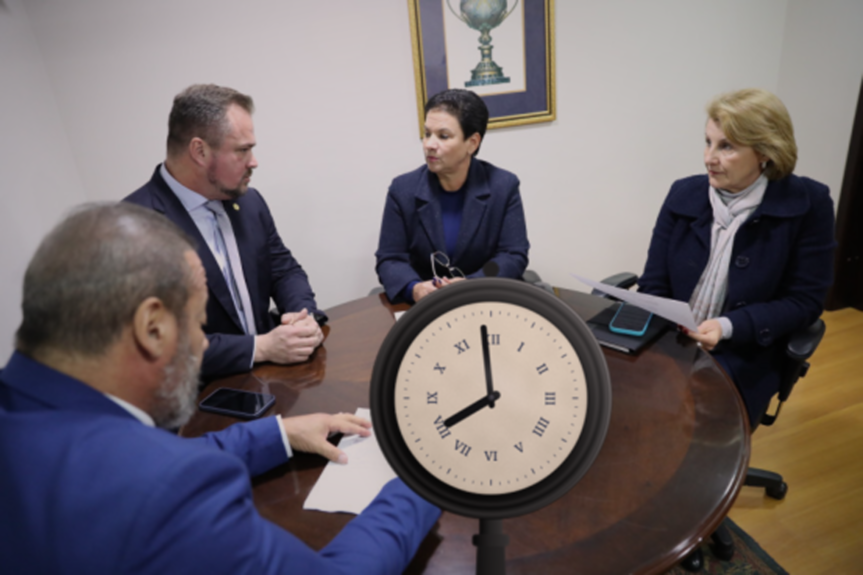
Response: 7:59
